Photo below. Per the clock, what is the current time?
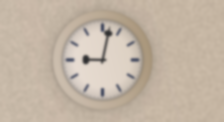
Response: 9:02
